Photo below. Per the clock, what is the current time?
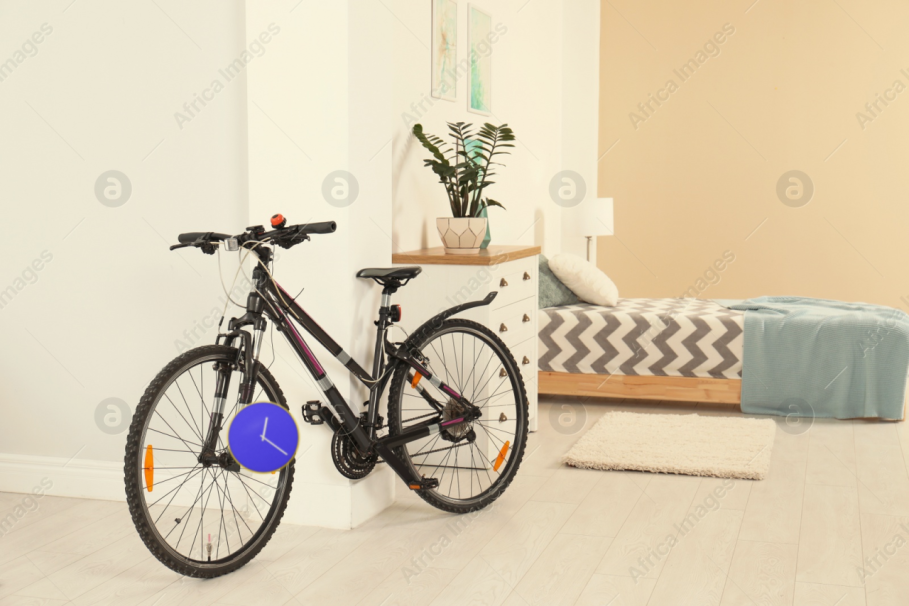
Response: 12:21
